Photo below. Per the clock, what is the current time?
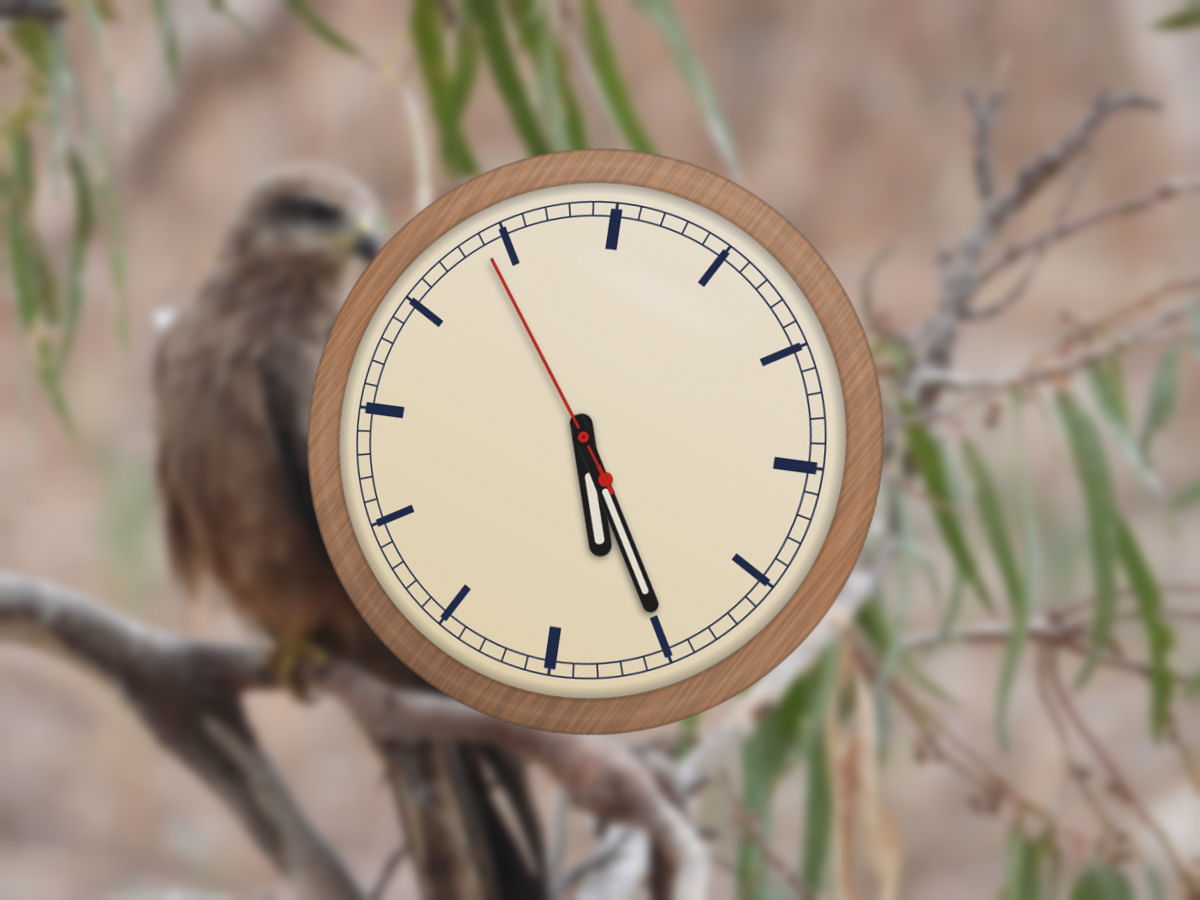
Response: 5:24:54
